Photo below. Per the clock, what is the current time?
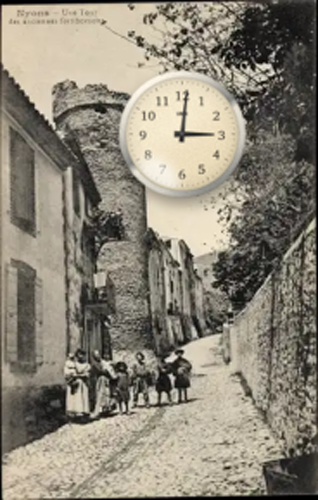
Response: 3:01
